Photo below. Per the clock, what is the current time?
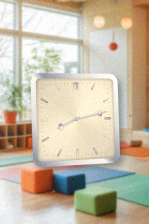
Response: 8:13
